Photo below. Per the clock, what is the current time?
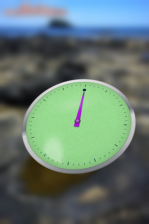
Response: 12:00
